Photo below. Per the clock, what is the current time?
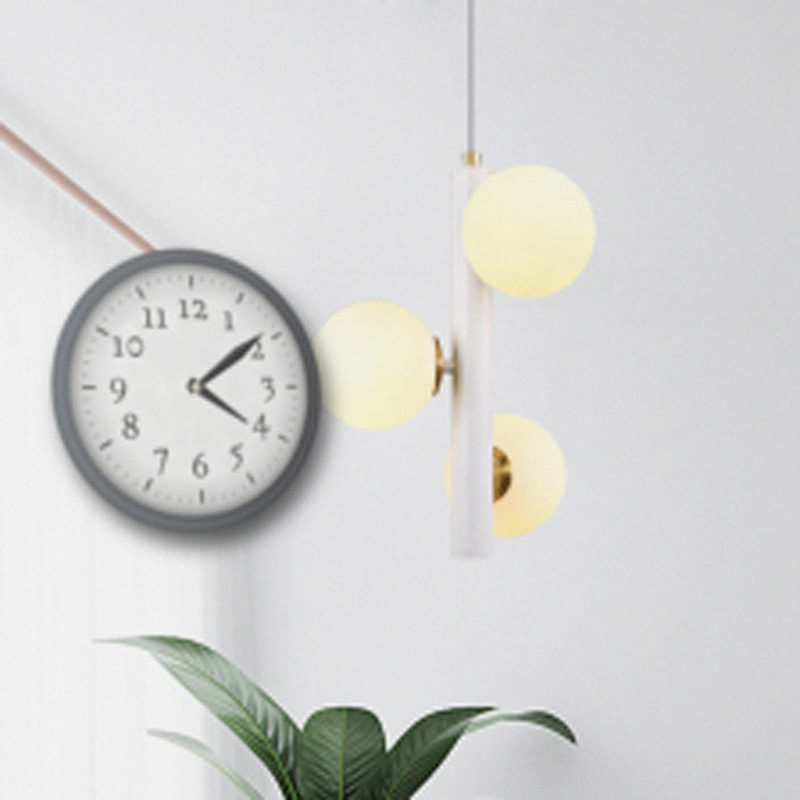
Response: 4:09
